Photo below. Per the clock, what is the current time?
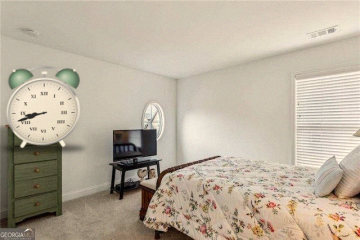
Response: 8:42
